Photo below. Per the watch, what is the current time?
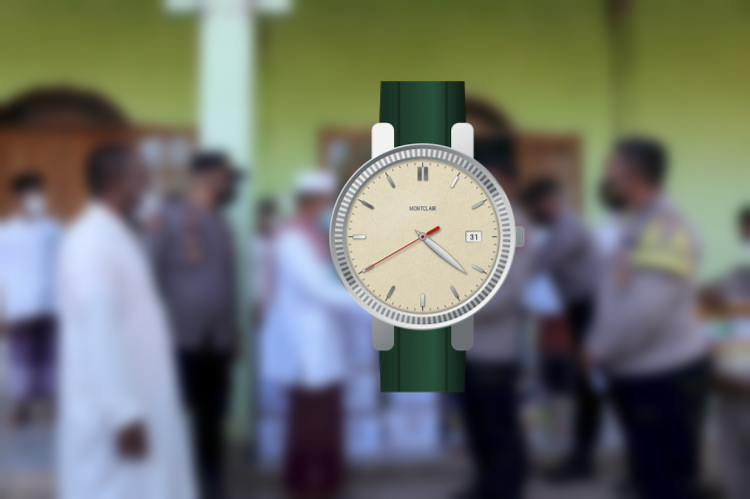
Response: 4:21:40
